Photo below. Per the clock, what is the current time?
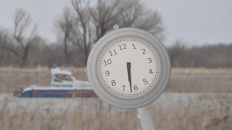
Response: 6:32
